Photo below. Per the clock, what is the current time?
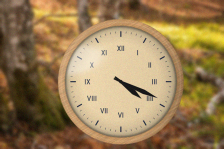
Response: 4:19
